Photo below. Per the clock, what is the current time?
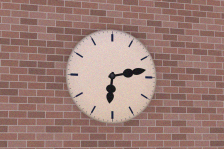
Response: 6:13
